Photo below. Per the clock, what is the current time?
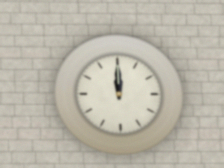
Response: 12:00
